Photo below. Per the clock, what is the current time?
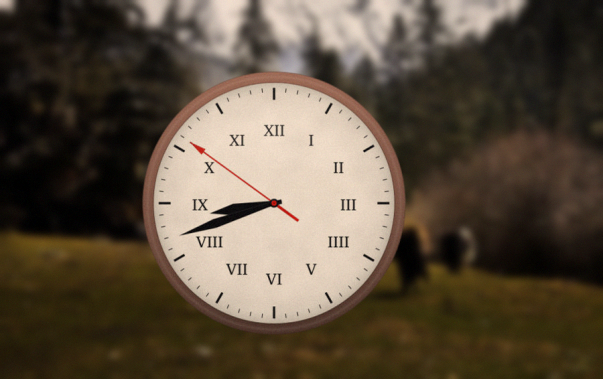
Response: 8:41:51
